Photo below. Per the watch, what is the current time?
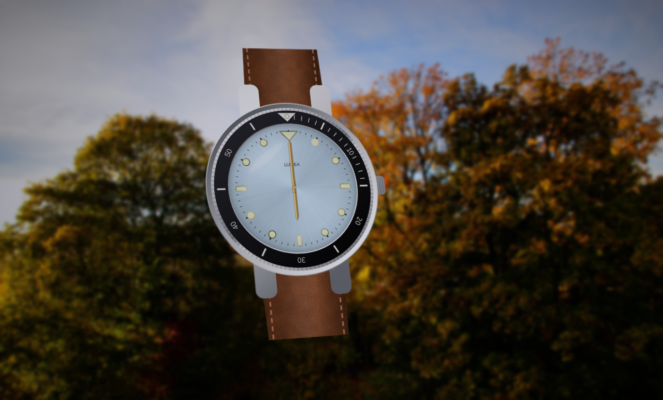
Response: 6:00
